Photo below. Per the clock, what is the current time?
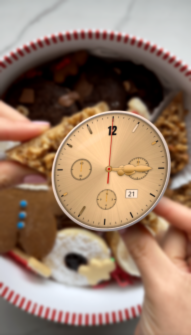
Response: 3:15
